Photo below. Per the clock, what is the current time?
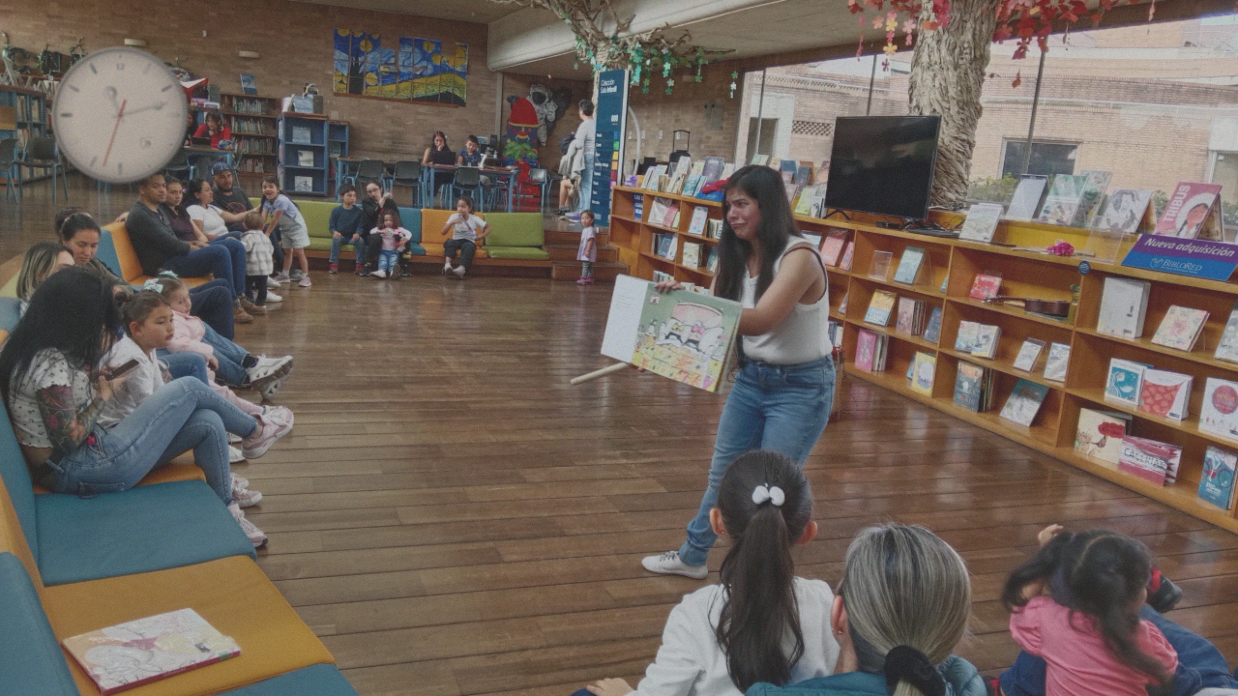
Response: 11:12:33
